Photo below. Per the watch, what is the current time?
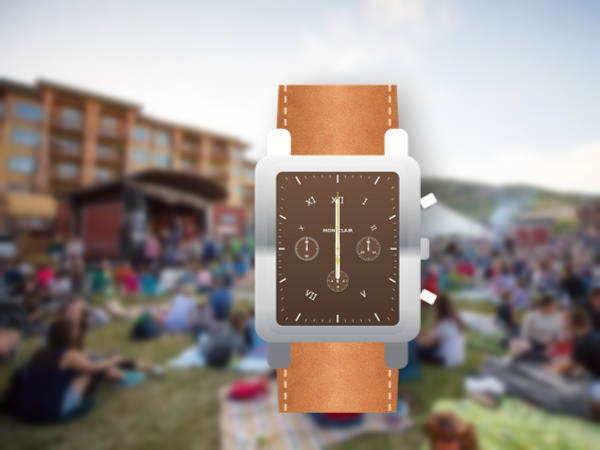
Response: 6:00
